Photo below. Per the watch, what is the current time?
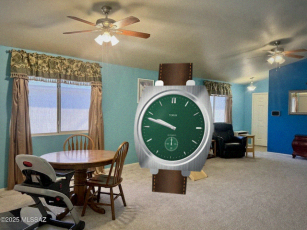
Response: 9:48
